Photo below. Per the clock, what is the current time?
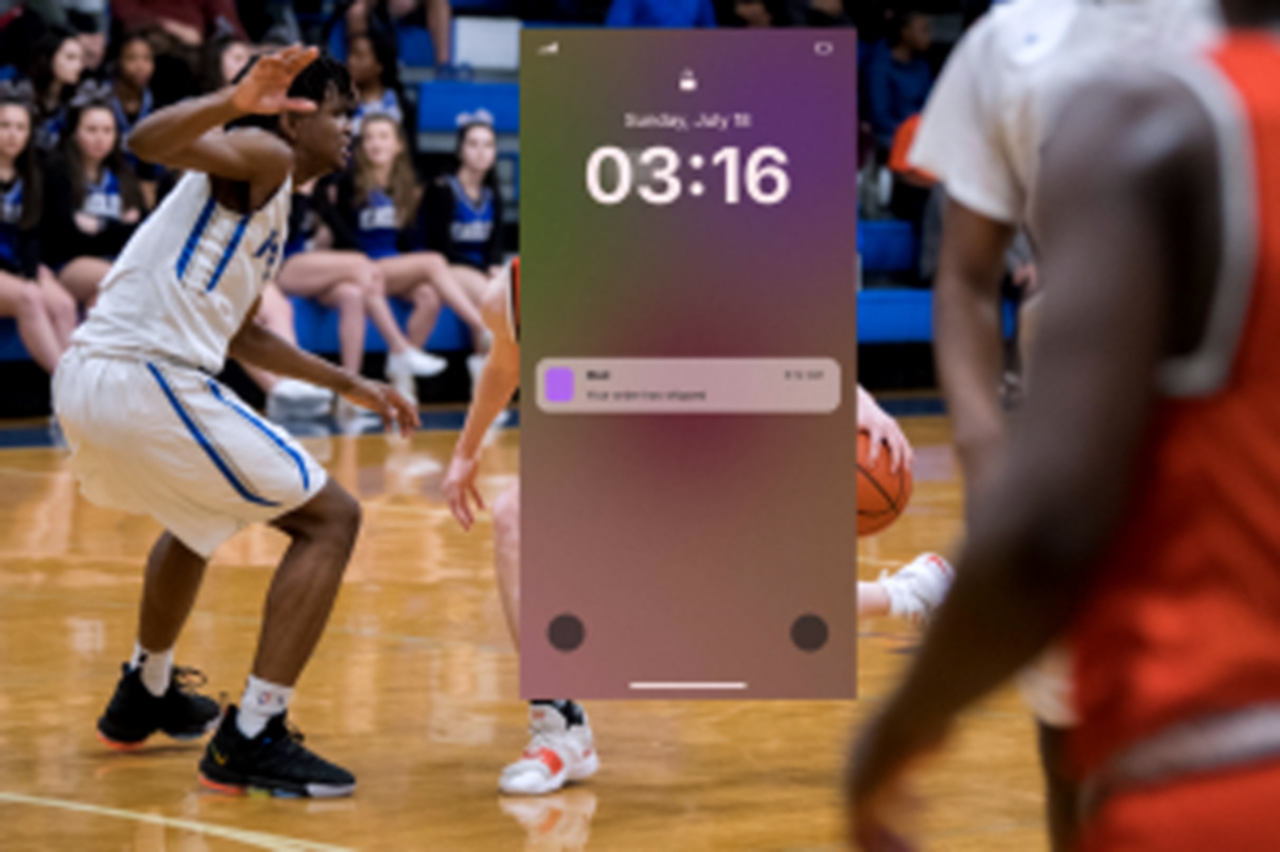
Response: 3:16
